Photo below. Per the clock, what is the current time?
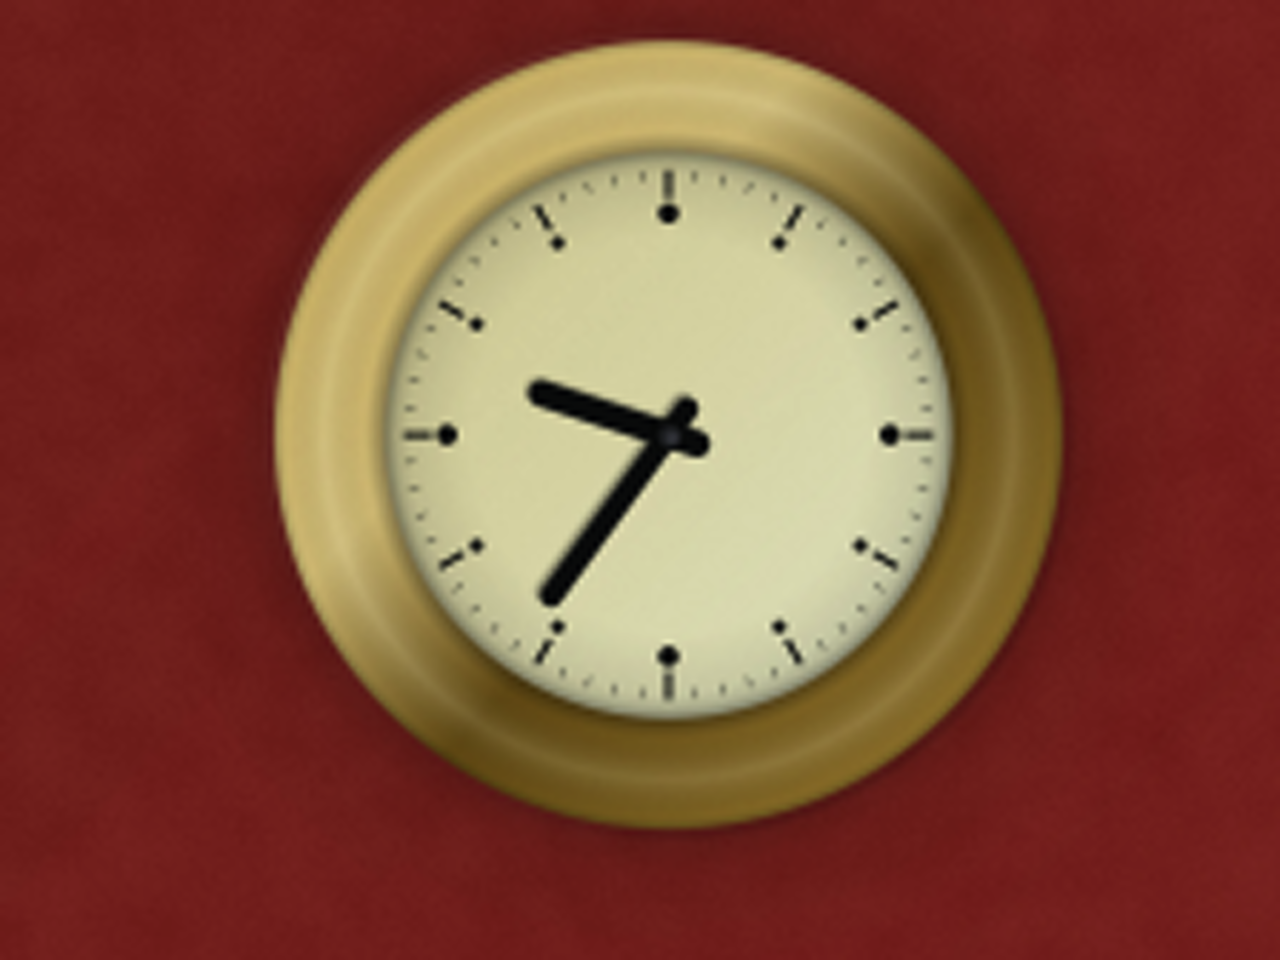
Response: 9:36
